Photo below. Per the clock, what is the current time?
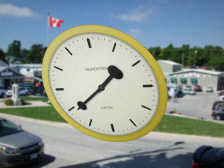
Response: 1:39
